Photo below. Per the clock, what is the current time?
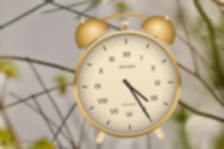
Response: 4:25
